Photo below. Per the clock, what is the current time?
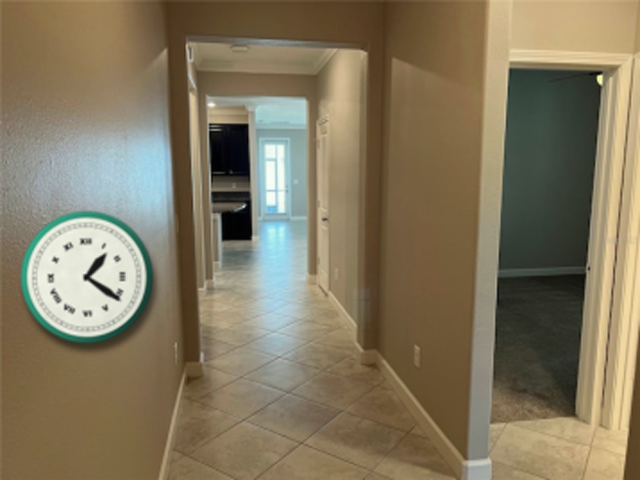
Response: 1:21
